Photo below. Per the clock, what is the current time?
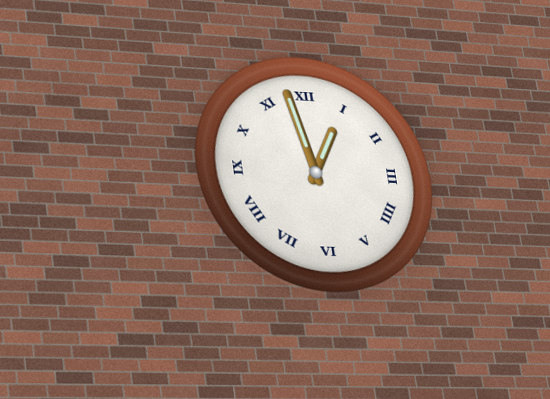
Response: 12:58
